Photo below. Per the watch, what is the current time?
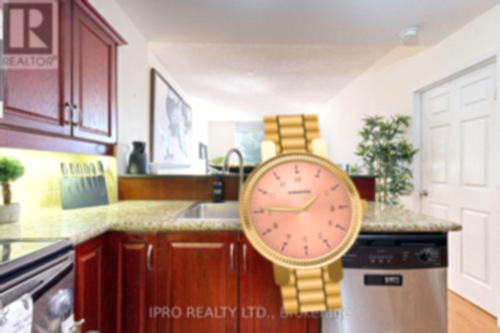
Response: 1:46
